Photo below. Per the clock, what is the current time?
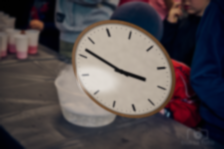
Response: 3:52
